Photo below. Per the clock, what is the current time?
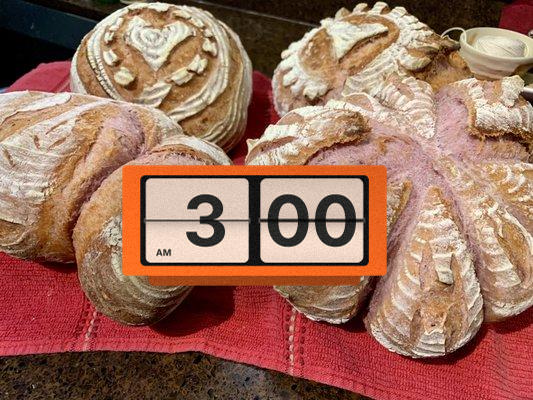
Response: 3:00
